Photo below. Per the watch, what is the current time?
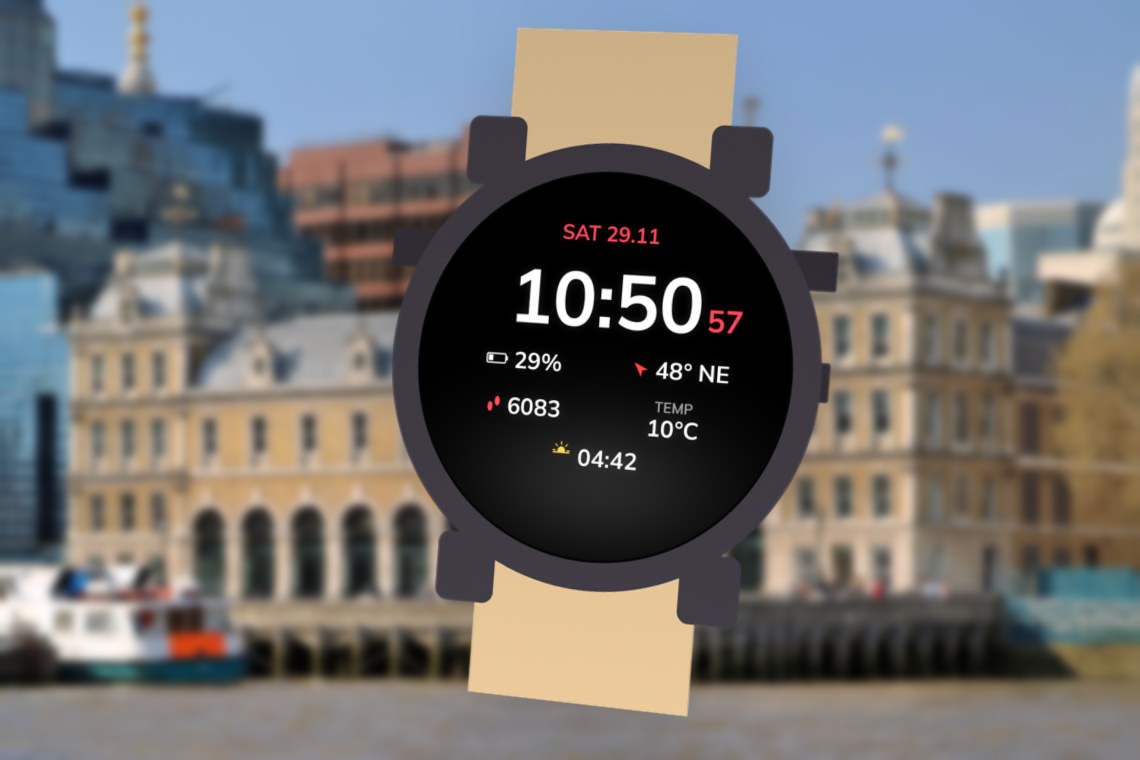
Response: 10:50:57
